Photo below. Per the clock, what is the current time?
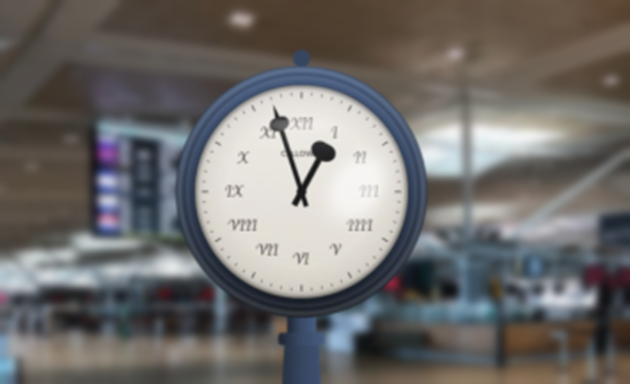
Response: 12:57
